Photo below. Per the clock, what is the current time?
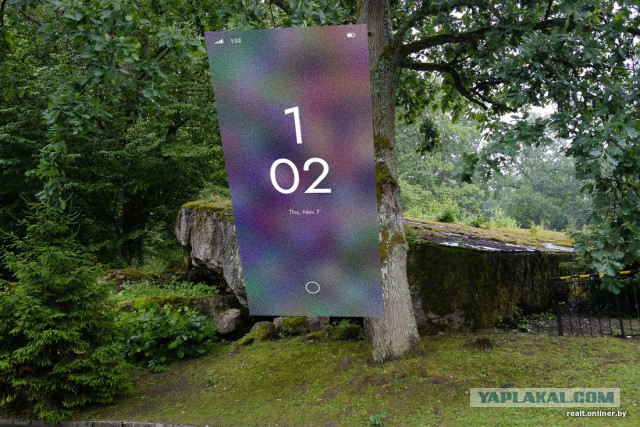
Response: 1:02
